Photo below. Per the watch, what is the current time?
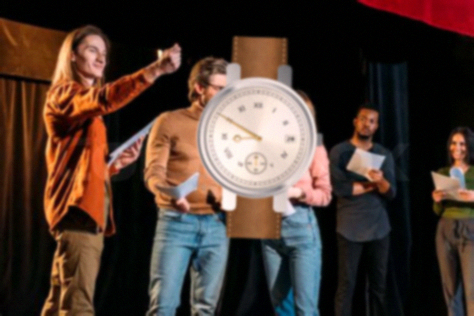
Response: 8:50
